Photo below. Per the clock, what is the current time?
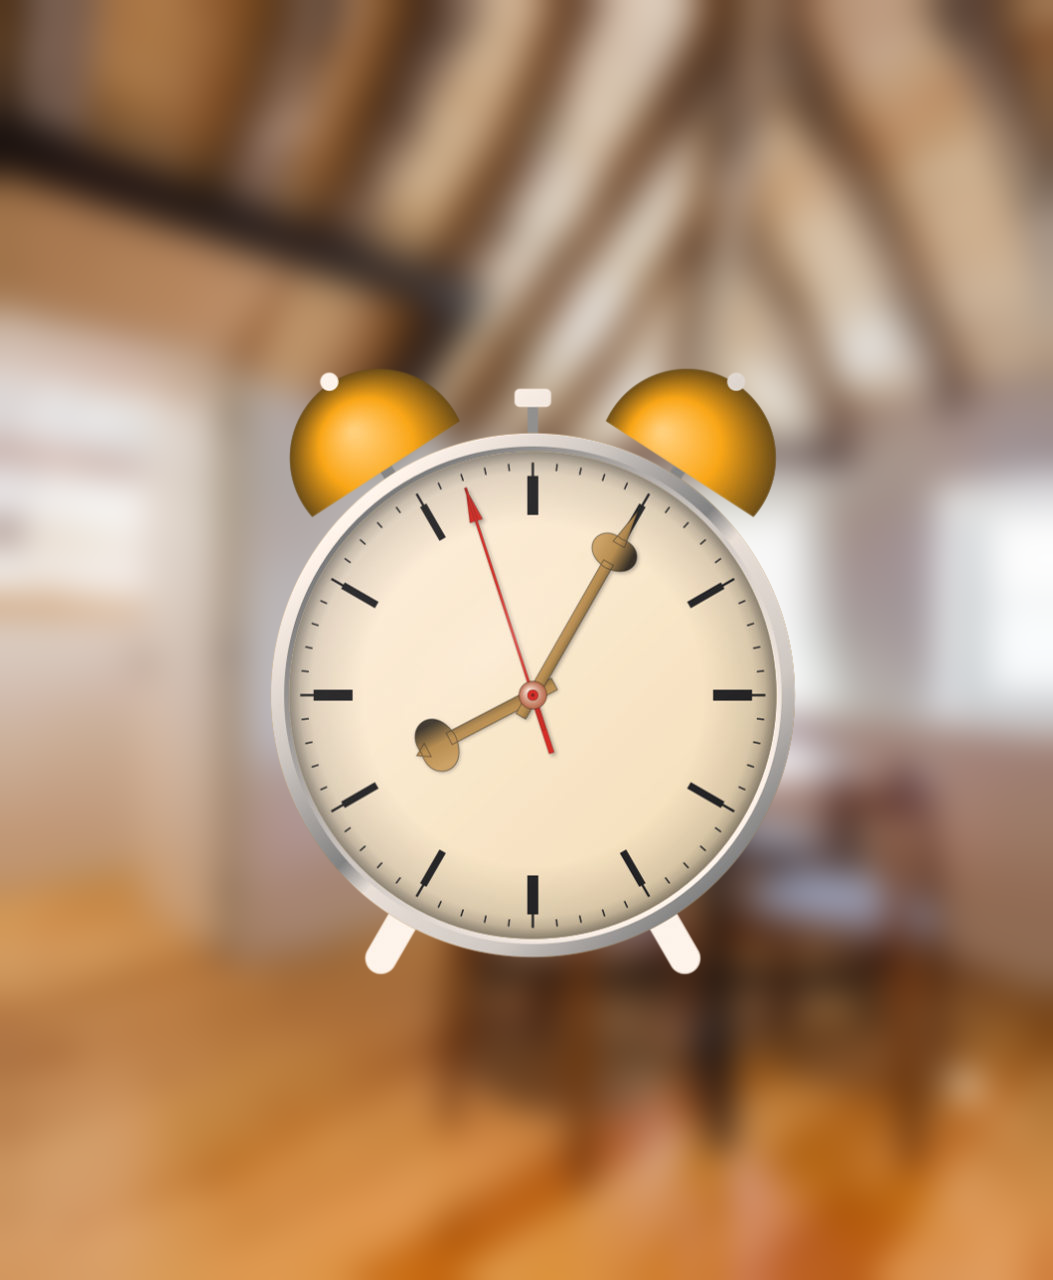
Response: 8:04:57
